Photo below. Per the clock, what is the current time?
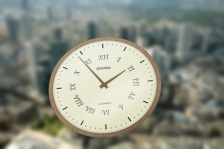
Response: 1:54
